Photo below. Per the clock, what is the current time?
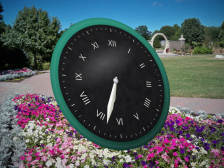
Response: 6:33
